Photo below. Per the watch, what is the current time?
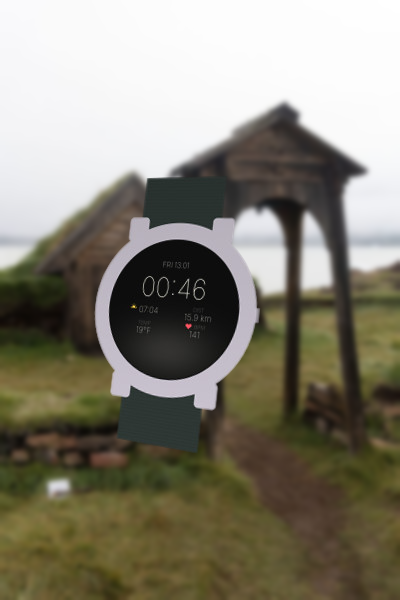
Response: 0:46
